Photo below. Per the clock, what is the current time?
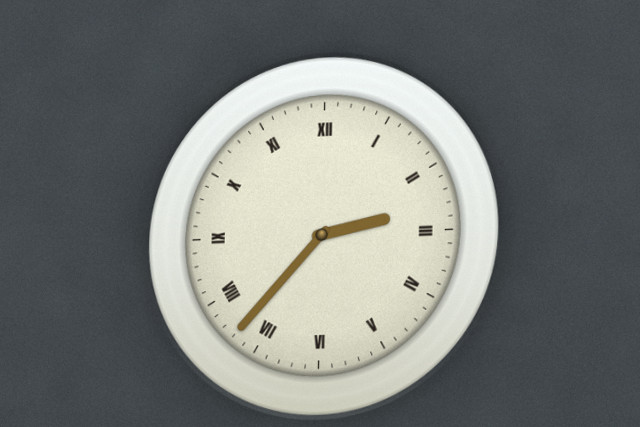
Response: 2:37
